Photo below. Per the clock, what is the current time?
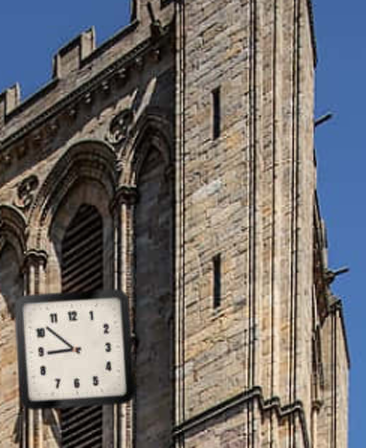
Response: 8:52
